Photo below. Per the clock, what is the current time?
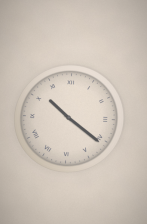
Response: 10:21
